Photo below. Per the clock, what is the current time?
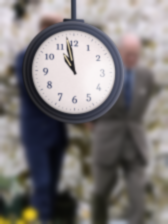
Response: 10:58
